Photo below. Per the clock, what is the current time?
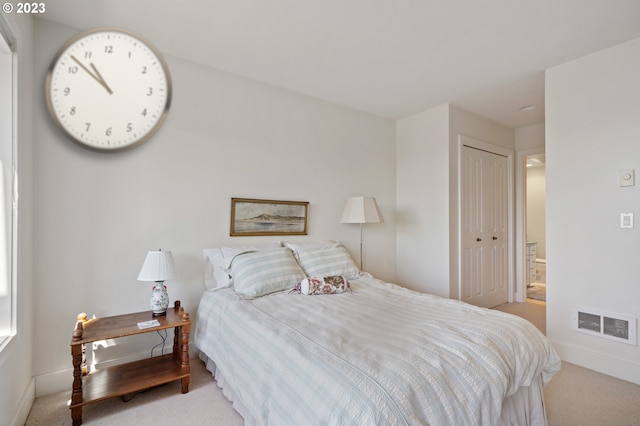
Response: 10:52
